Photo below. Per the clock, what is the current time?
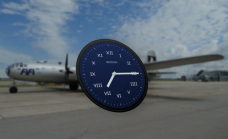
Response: 7:15
